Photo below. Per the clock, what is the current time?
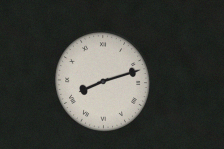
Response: 8:12
